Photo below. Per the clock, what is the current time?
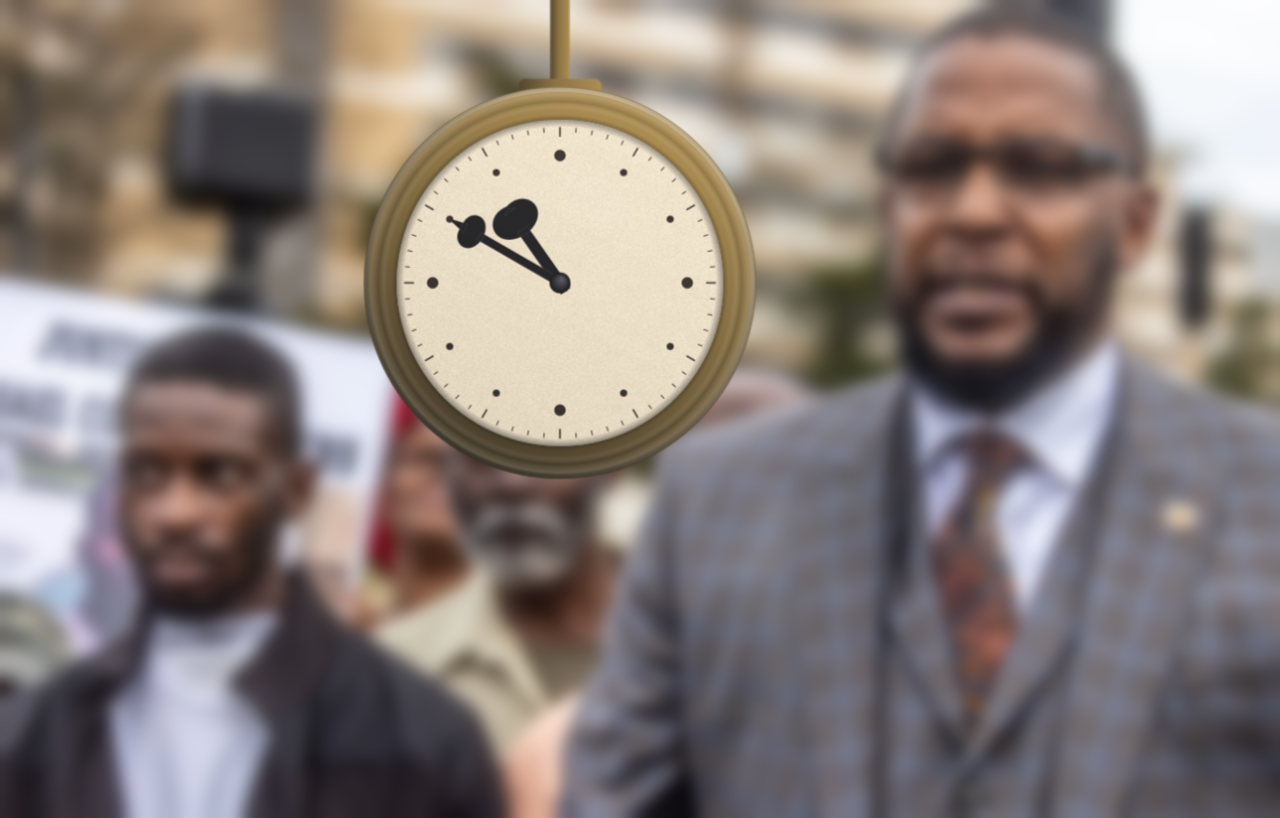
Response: 10:50
